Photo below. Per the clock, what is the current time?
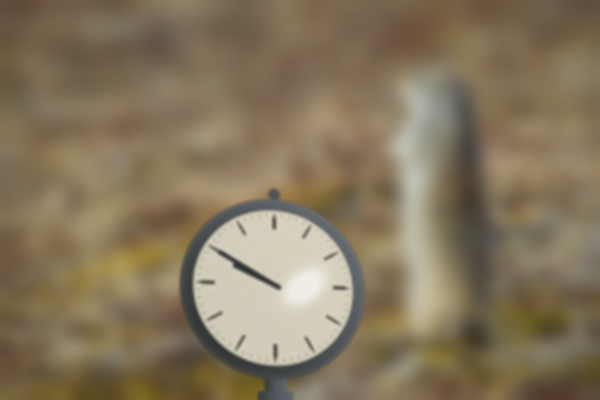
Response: 9:50
